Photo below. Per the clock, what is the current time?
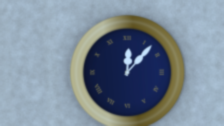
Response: 12:07
